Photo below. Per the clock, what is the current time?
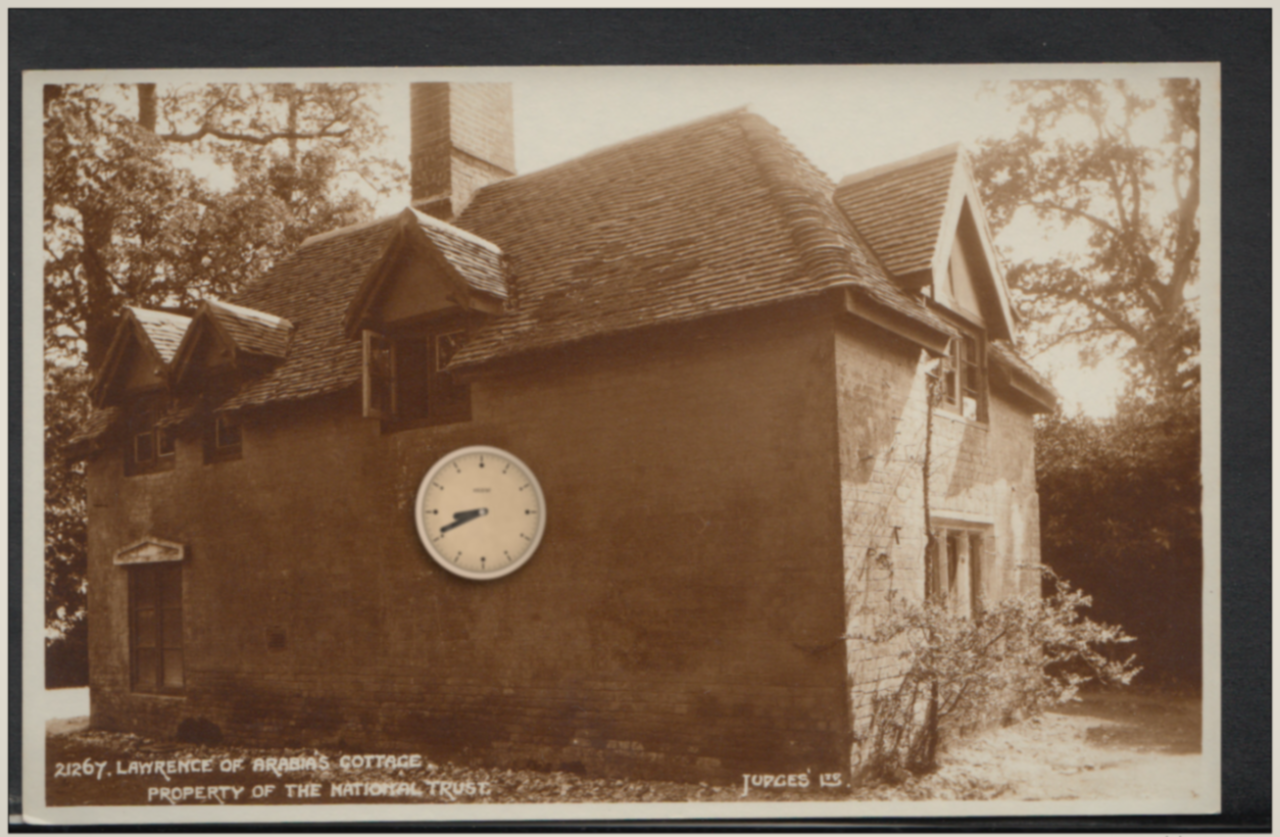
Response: 8:41
